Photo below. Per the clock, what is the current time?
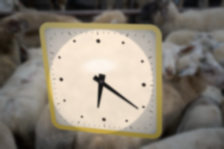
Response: 6:21
